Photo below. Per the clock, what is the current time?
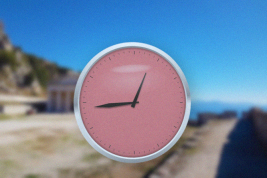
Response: 12:44
